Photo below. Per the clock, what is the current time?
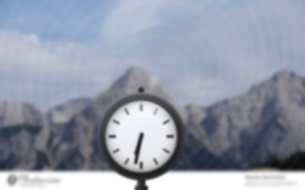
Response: 6:32
